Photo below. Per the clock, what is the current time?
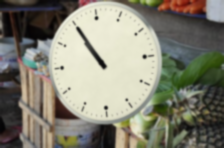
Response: 10:55
